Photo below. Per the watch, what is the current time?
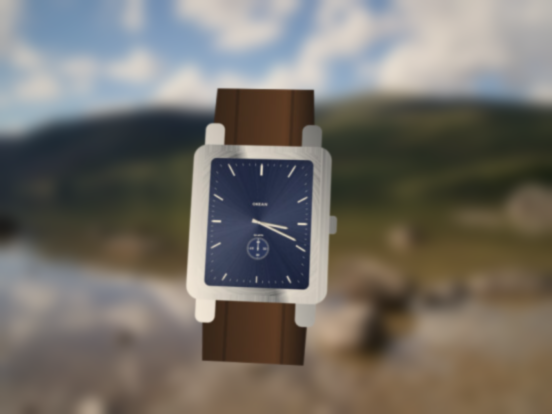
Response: 3:19
